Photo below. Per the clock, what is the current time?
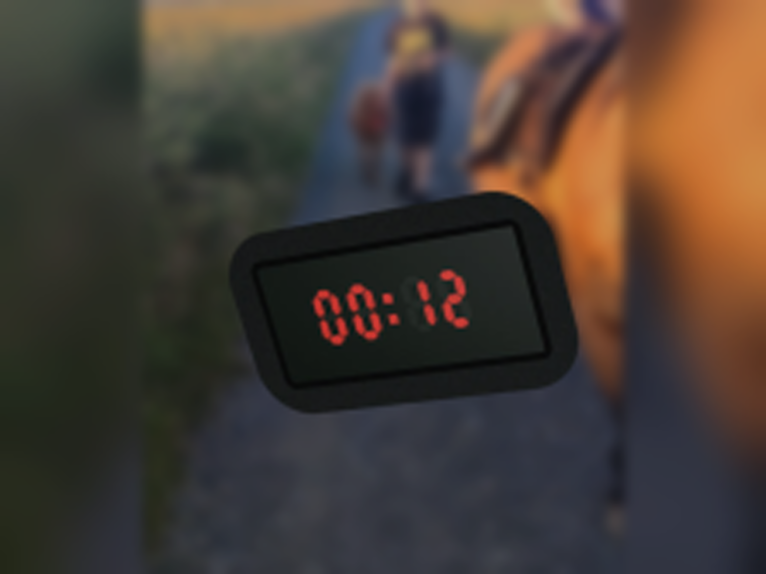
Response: 0:12
